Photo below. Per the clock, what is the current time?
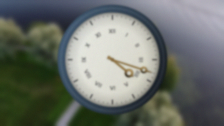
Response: 4:18
